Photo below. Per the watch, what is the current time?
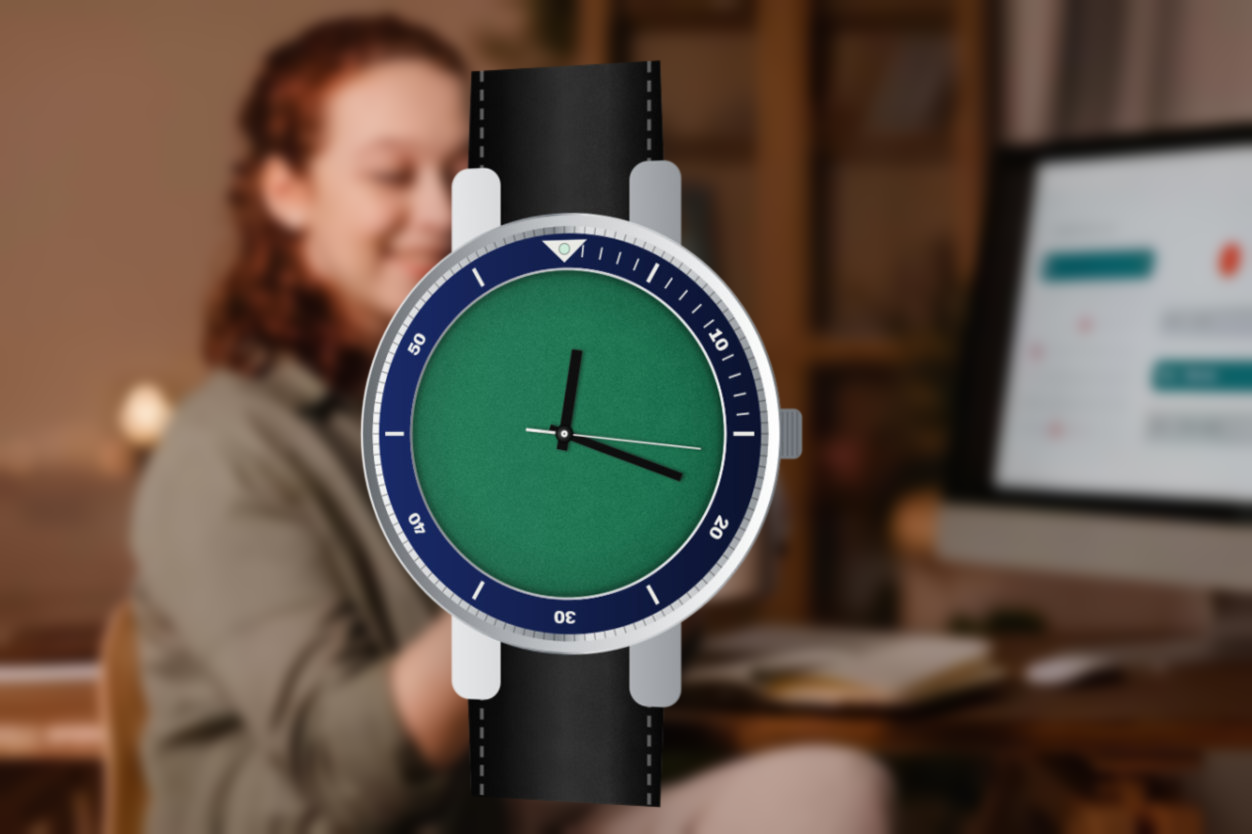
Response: 12:18:16
